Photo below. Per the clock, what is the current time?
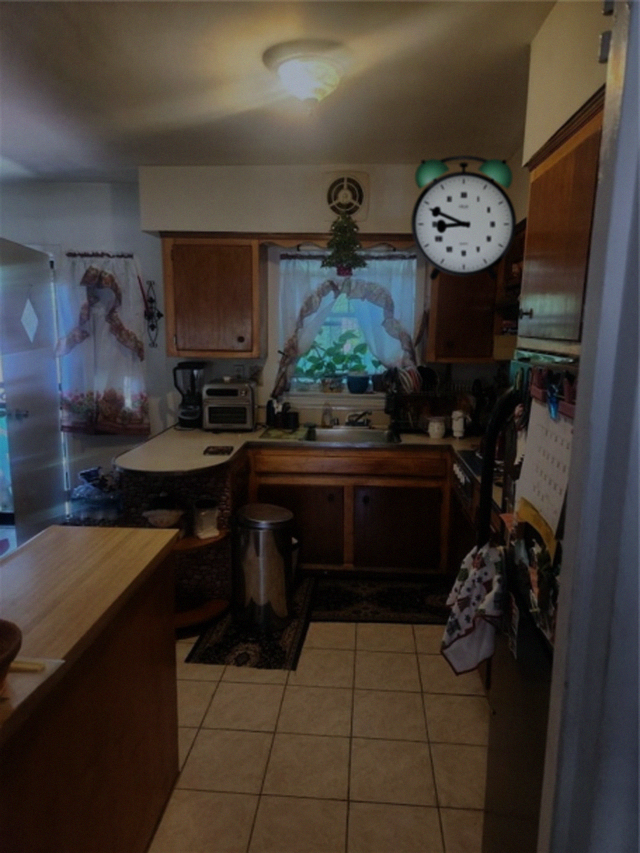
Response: 8:49
